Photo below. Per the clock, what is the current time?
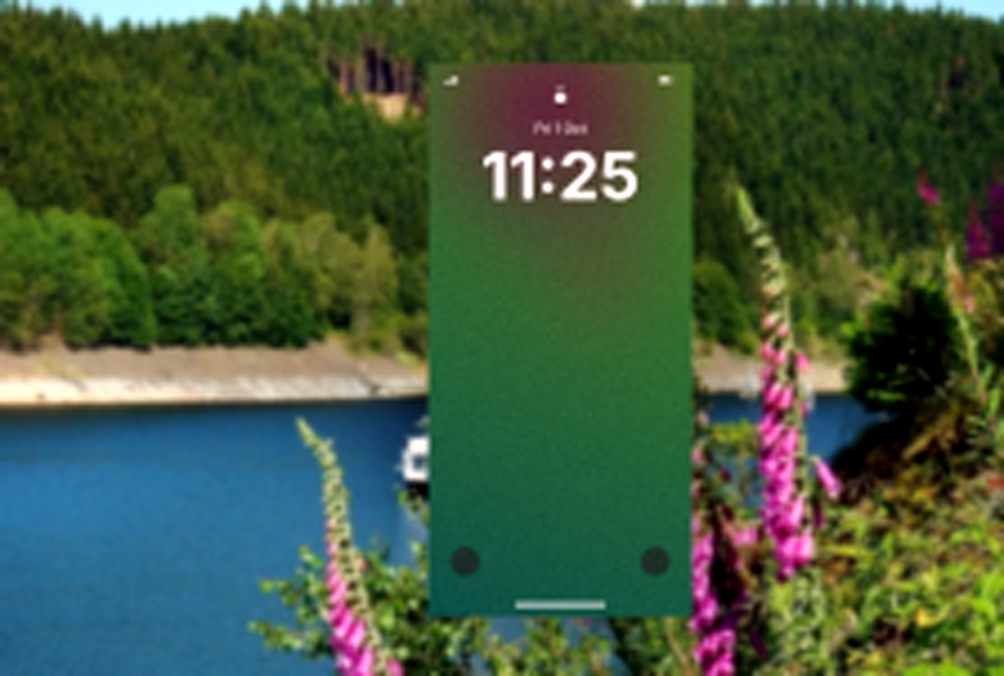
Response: 11:25
